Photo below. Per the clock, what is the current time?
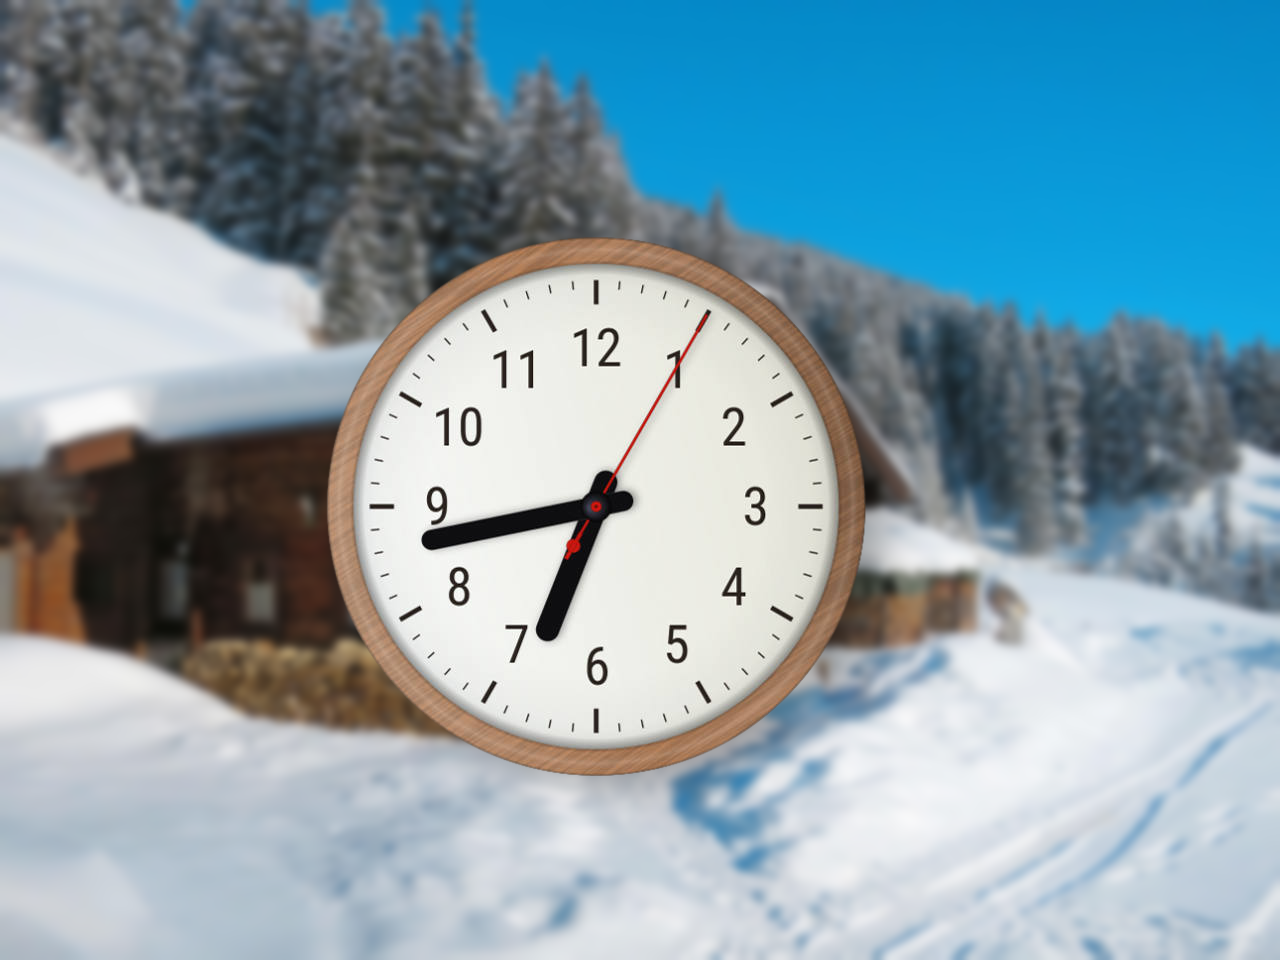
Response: 6:43:05
